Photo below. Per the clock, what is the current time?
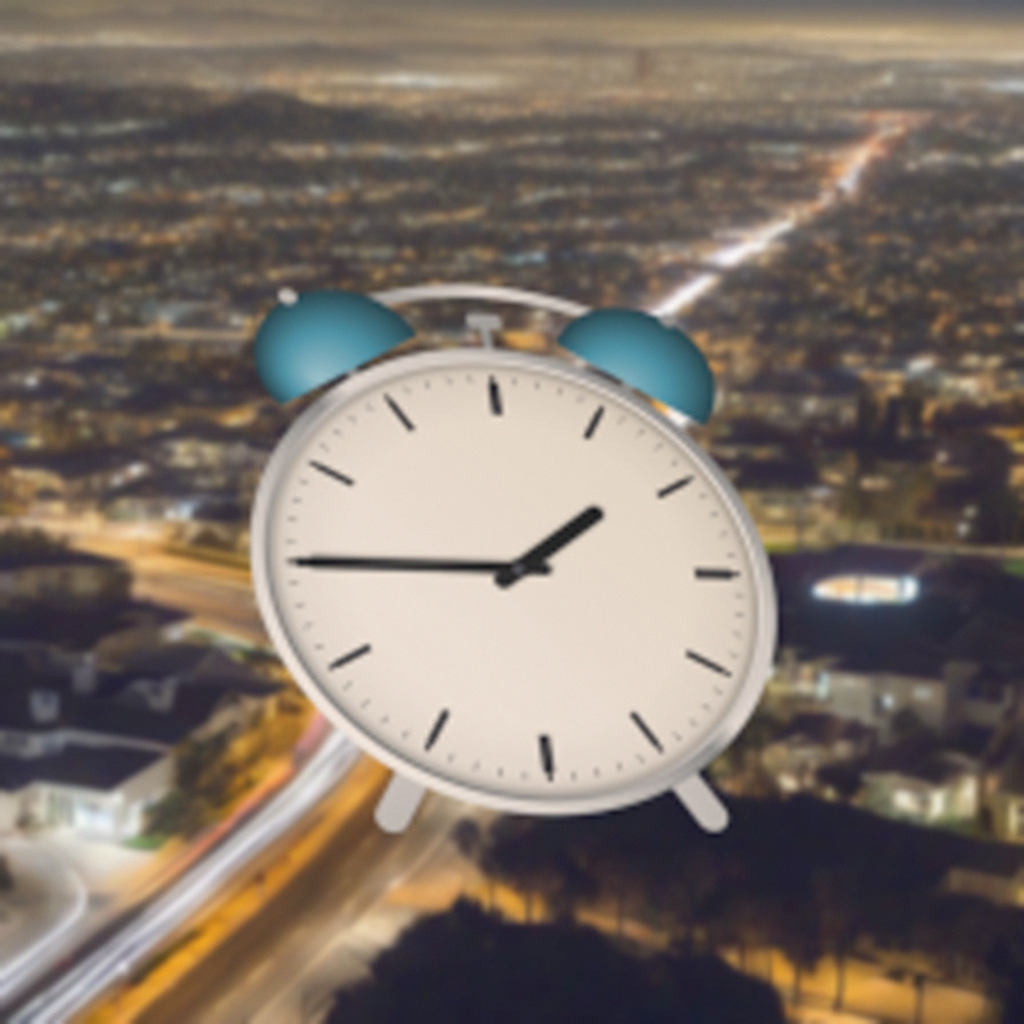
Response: 1:45
